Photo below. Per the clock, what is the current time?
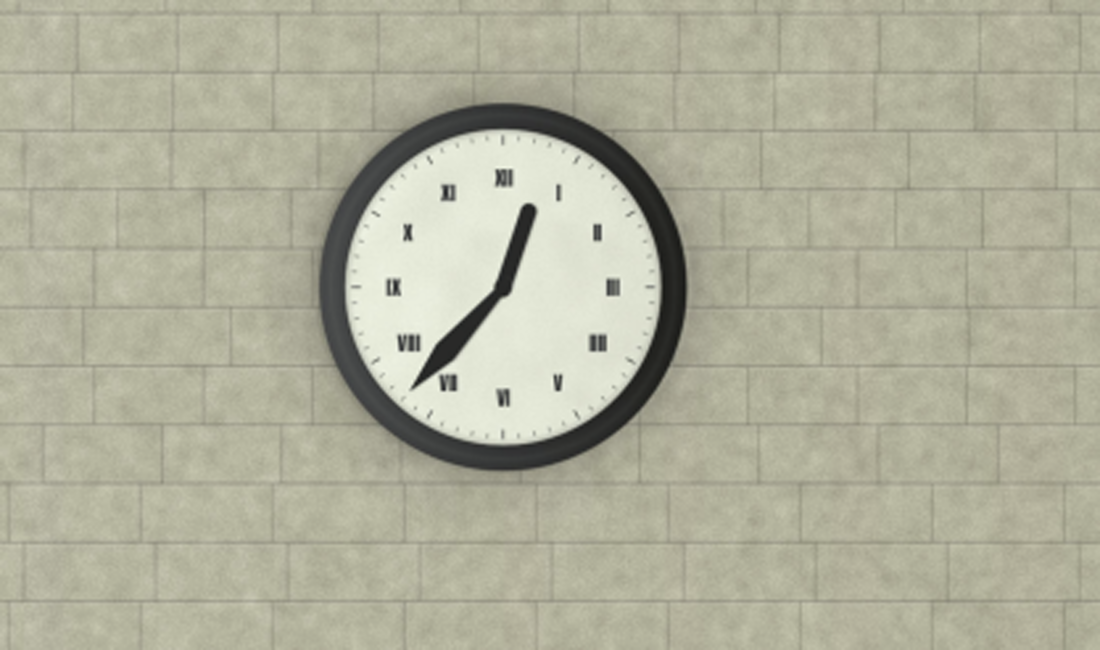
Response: 12:37
